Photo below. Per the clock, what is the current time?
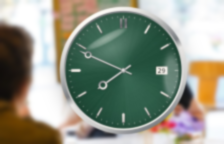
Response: 7:49
